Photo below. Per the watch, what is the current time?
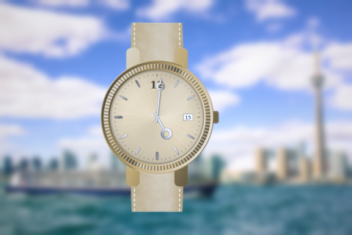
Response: 5:01
